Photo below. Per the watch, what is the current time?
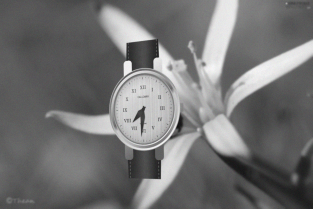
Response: 7:31
